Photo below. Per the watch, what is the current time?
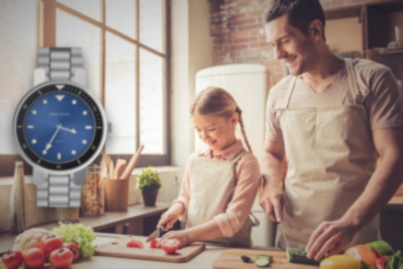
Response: 3:35
